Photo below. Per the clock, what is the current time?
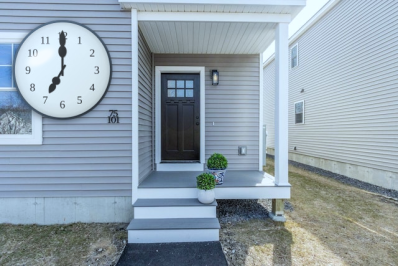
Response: 7:00
